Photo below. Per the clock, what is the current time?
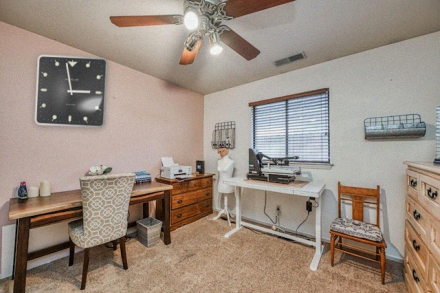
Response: 2:58
